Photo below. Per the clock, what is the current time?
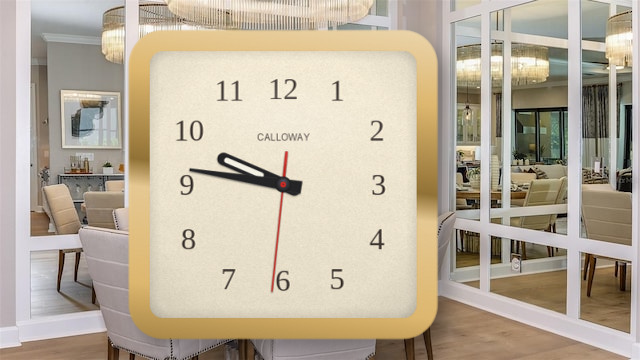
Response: 9:46:31
